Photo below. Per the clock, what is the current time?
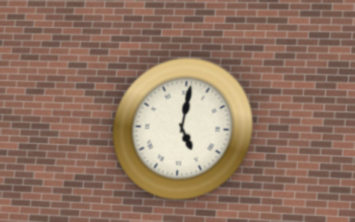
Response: 5:01
